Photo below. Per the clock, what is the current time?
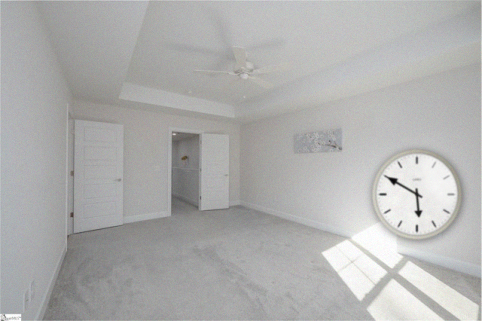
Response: 5:50
